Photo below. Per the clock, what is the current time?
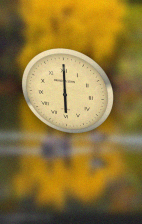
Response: 6:00
